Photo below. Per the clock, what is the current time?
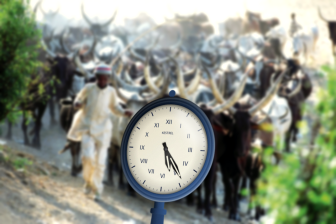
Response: 5:24
